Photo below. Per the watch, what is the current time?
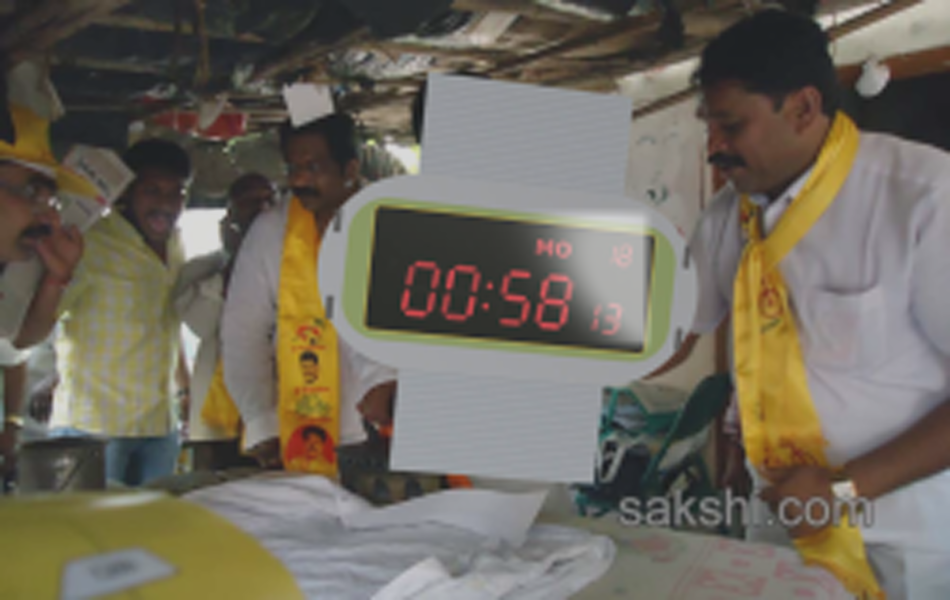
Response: 0:58:13
